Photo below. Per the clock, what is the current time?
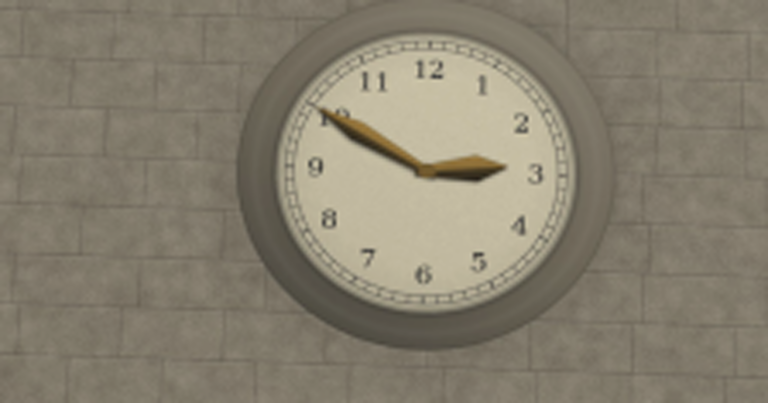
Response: 2:50
